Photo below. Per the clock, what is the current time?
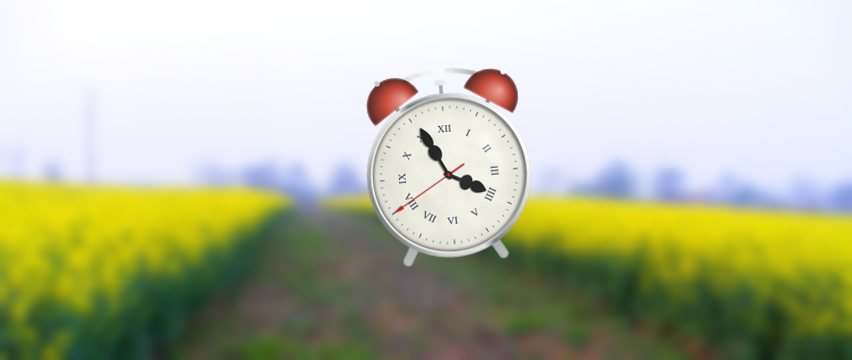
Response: 3:55:40
